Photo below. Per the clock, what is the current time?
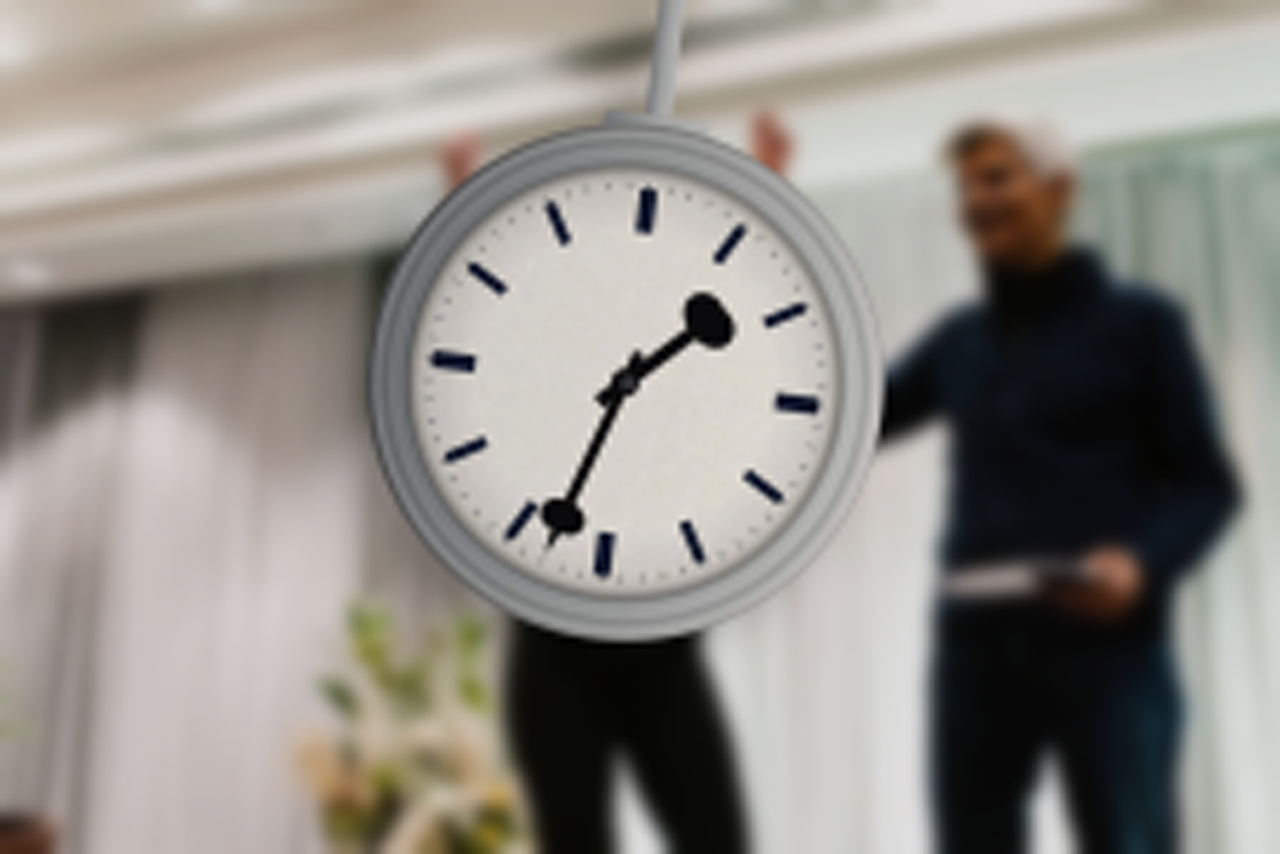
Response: 1:33
